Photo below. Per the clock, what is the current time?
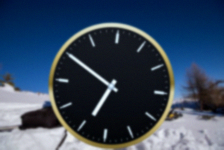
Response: 6:50
